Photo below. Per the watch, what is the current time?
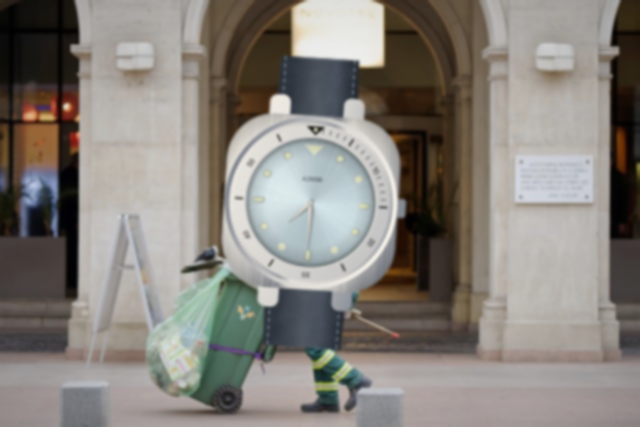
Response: 7:30
